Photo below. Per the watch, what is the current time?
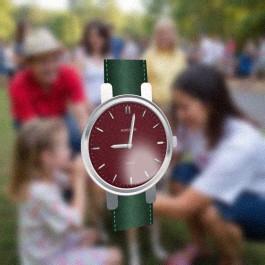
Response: 9:02
